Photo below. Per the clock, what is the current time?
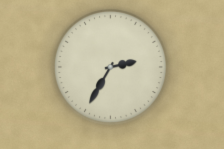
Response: 2:35
